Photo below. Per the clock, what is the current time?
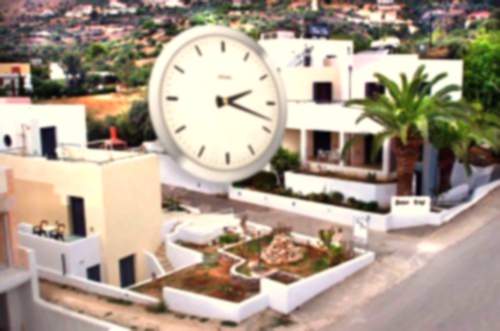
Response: 2:18
